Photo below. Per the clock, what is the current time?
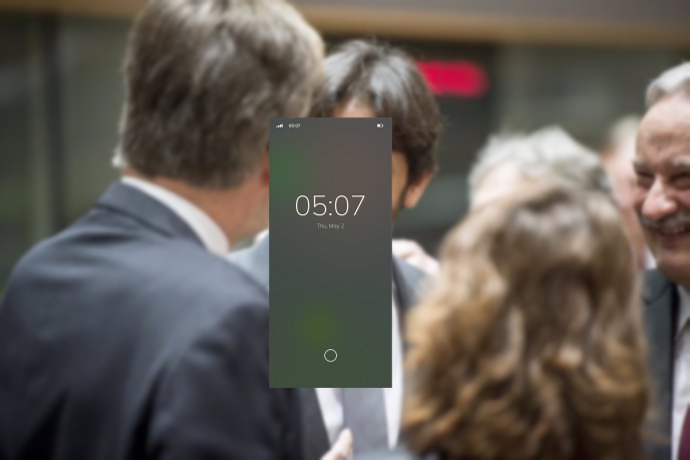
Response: 5:07
